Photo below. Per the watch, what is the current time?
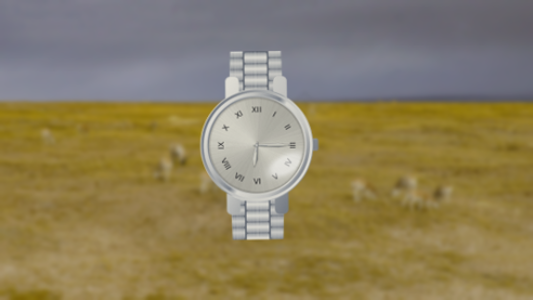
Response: 6:15
